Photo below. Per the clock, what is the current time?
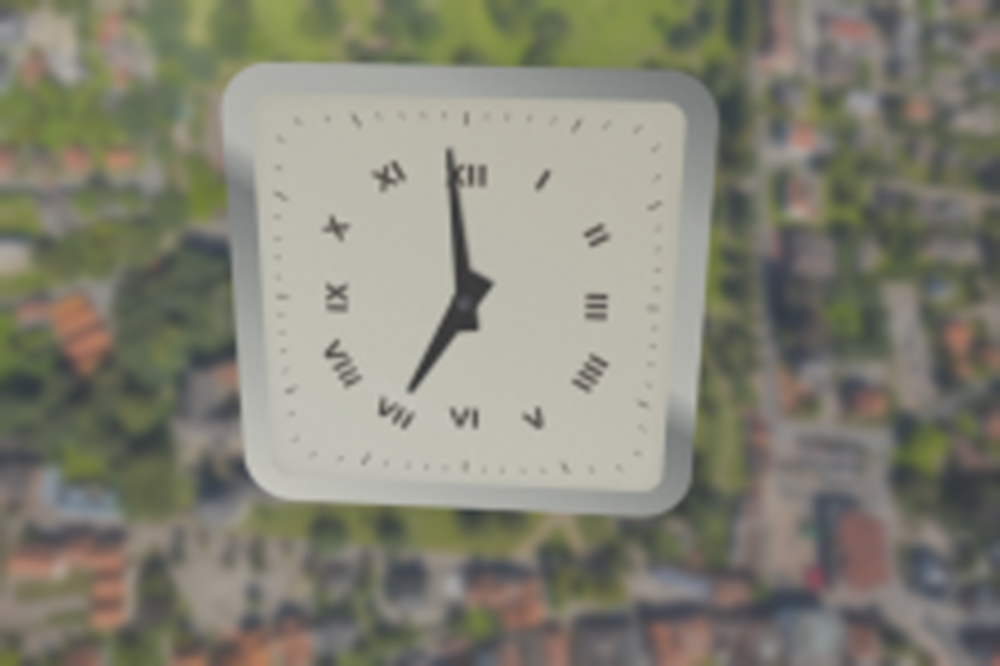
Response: 6:59
